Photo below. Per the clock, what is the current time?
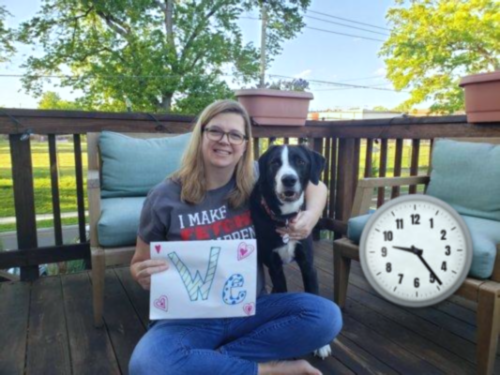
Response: 9:24
